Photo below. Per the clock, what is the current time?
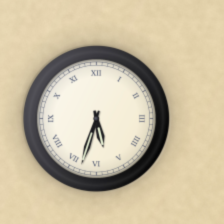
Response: 5:33
